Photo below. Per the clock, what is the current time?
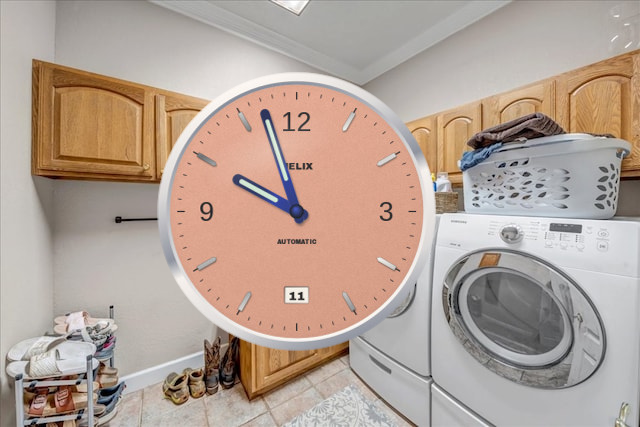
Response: 9:57
